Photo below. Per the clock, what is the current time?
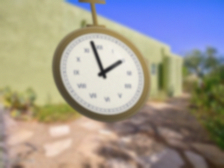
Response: 1:58
